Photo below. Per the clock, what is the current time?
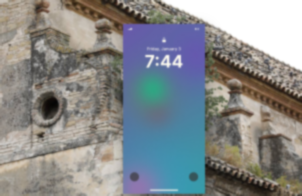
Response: 7:44
